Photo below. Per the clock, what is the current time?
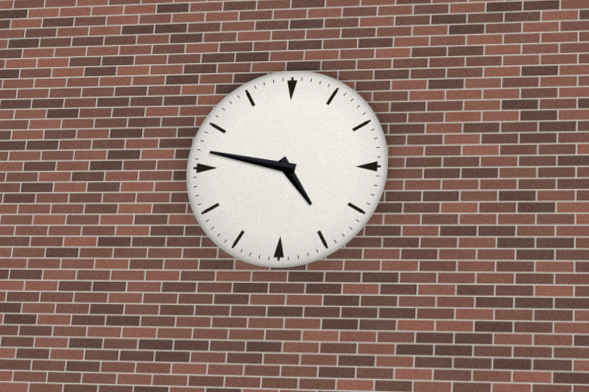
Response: 4:47
